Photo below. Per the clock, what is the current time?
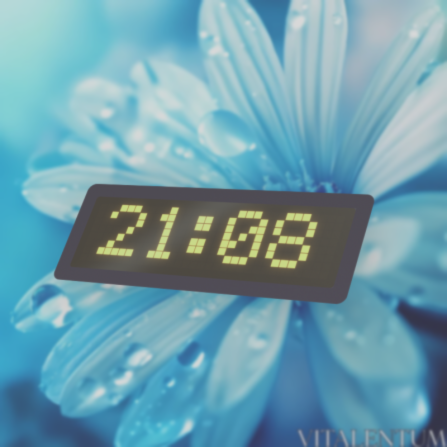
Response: 21:08
